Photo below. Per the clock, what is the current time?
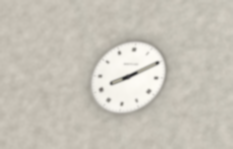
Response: 8:10
